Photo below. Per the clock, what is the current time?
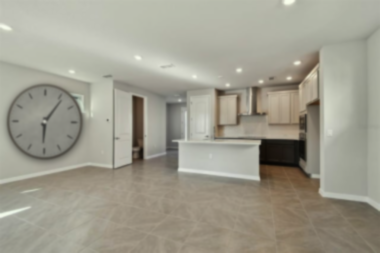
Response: 6:06
